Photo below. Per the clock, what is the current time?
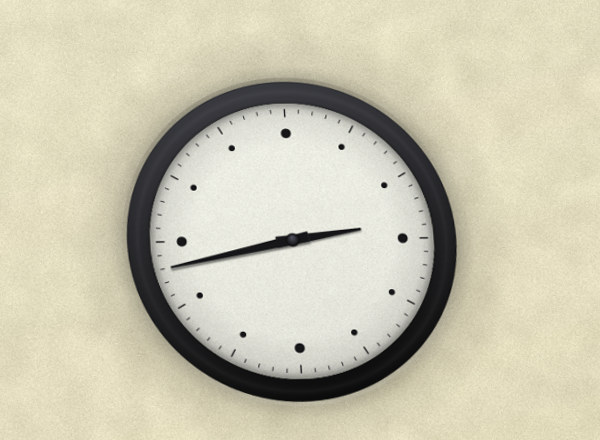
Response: 2:43
